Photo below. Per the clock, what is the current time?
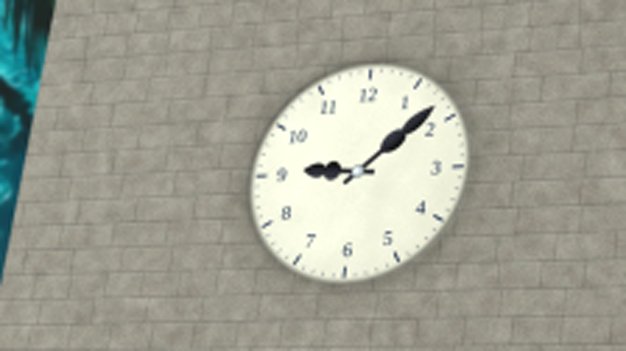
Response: 9:08
